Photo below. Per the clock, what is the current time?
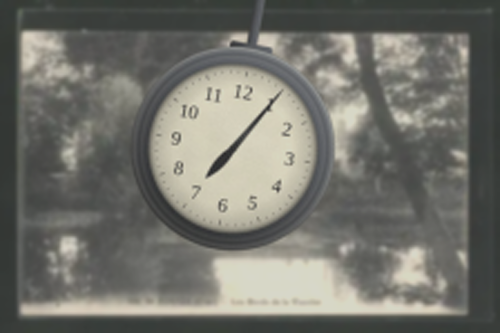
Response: 7:05
